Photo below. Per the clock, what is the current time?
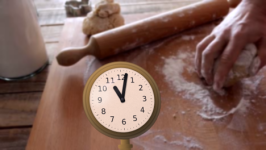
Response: 11:02
